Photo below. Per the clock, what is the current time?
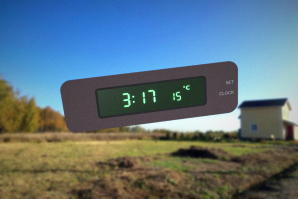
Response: 3:17
